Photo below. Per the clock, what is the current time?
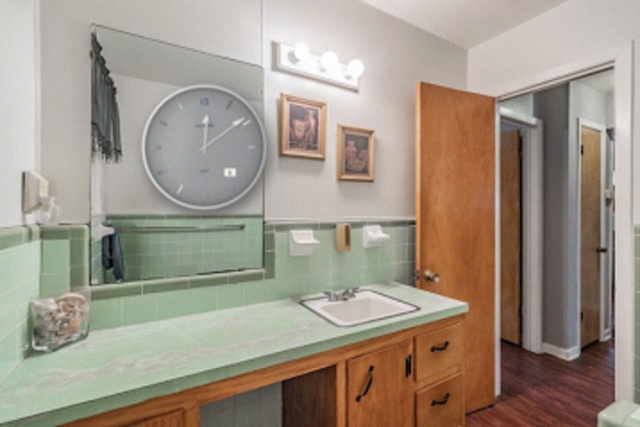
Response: 12:09
